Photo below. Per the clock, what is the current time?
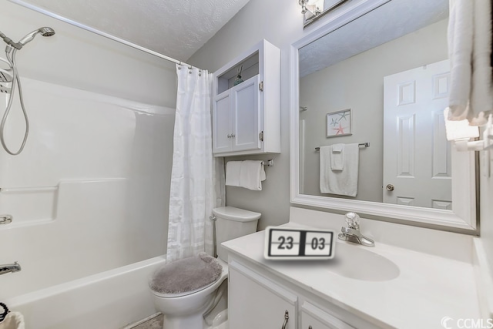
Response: 23:03
